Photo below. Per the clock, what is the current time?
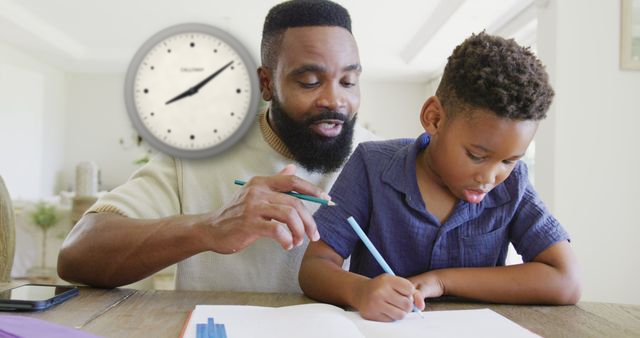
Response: 8:09
